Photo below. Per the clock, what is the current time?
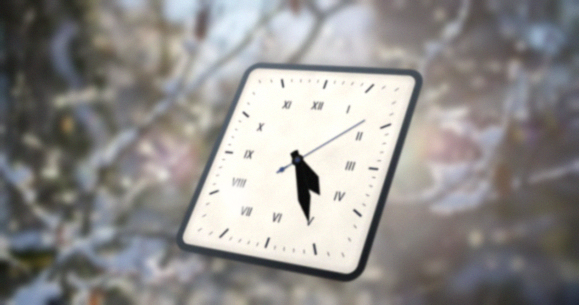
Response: 4:25:08
